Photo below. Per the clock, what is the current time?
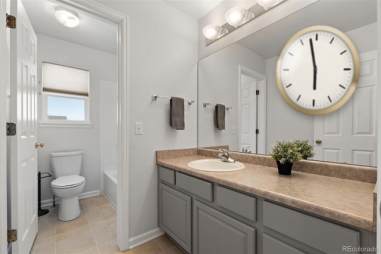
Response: 5:58
